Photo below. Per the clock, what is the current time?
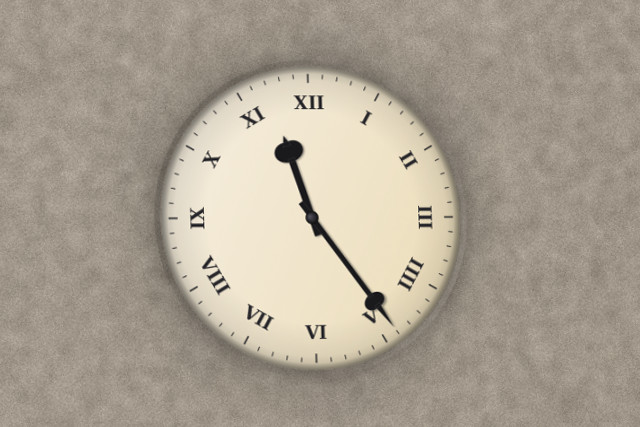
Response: 11:24
